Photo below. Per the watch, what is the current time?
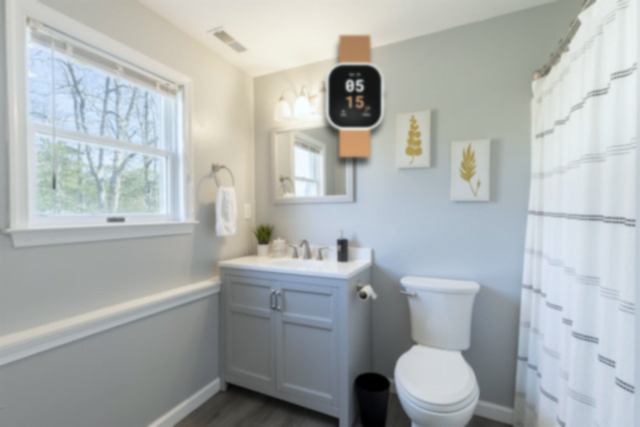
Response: 5:15
